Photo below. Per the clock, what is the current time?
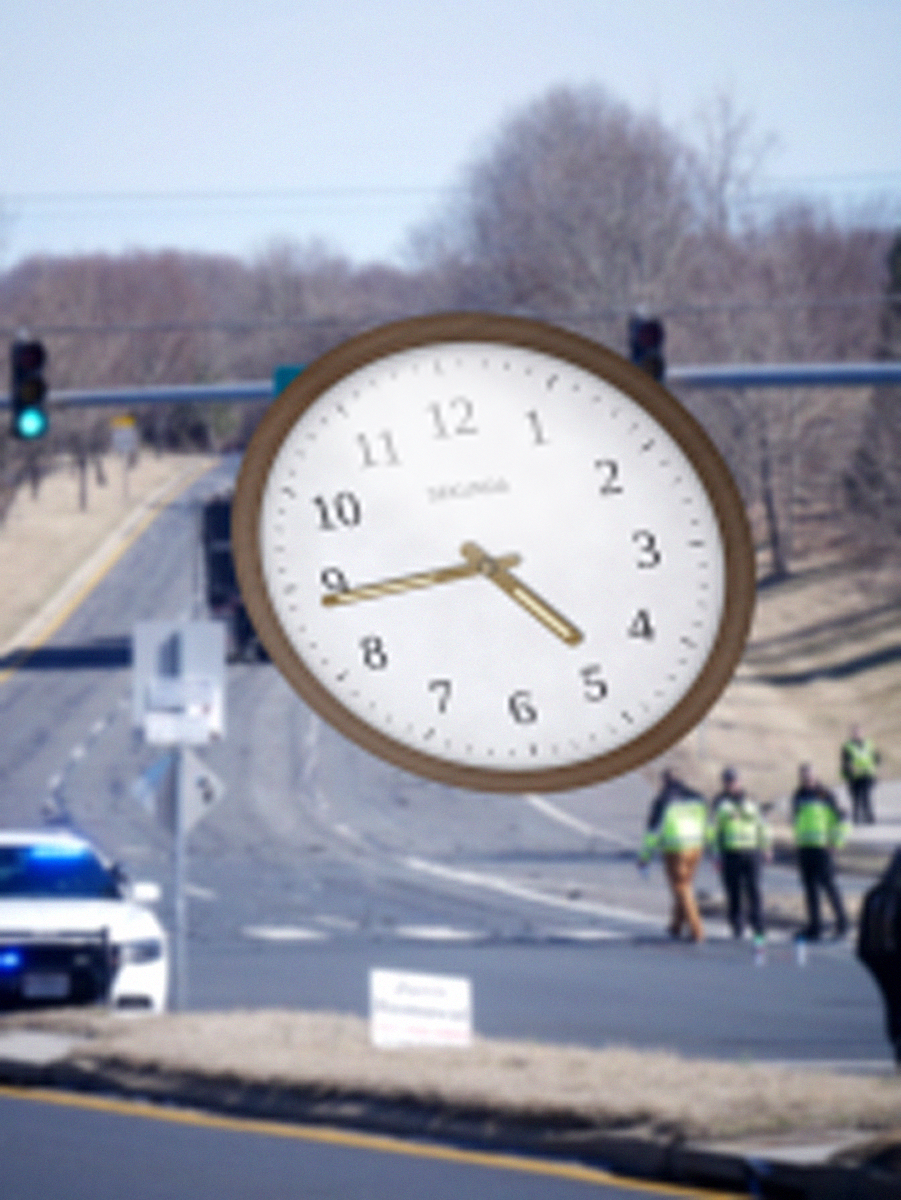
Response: 4:44
